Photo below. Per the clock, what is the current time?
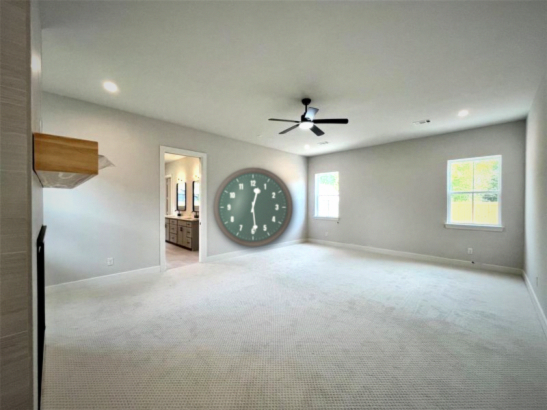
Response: 12:29
